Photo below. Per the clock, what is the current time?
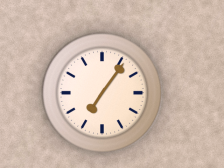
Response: 7:06
